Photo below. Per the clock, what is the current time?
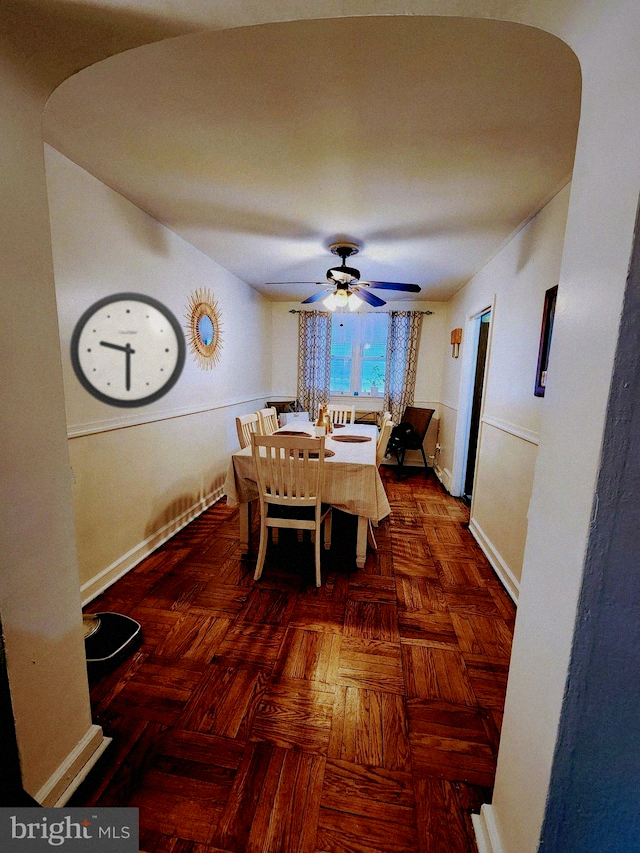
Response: 9:30
